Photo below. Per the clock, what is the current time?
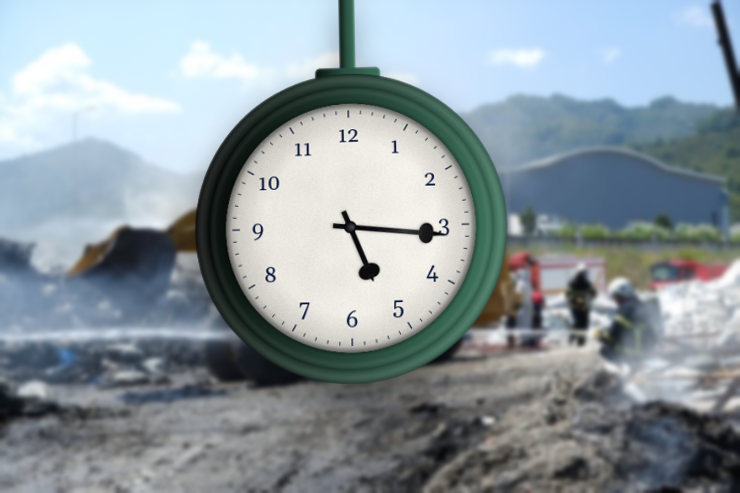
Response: 5:16
